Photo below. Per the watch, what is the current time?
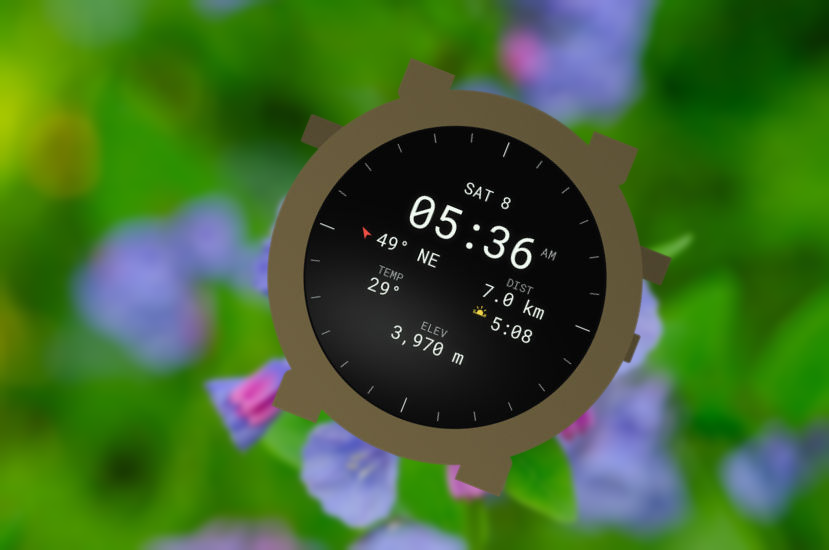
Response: 5:36
